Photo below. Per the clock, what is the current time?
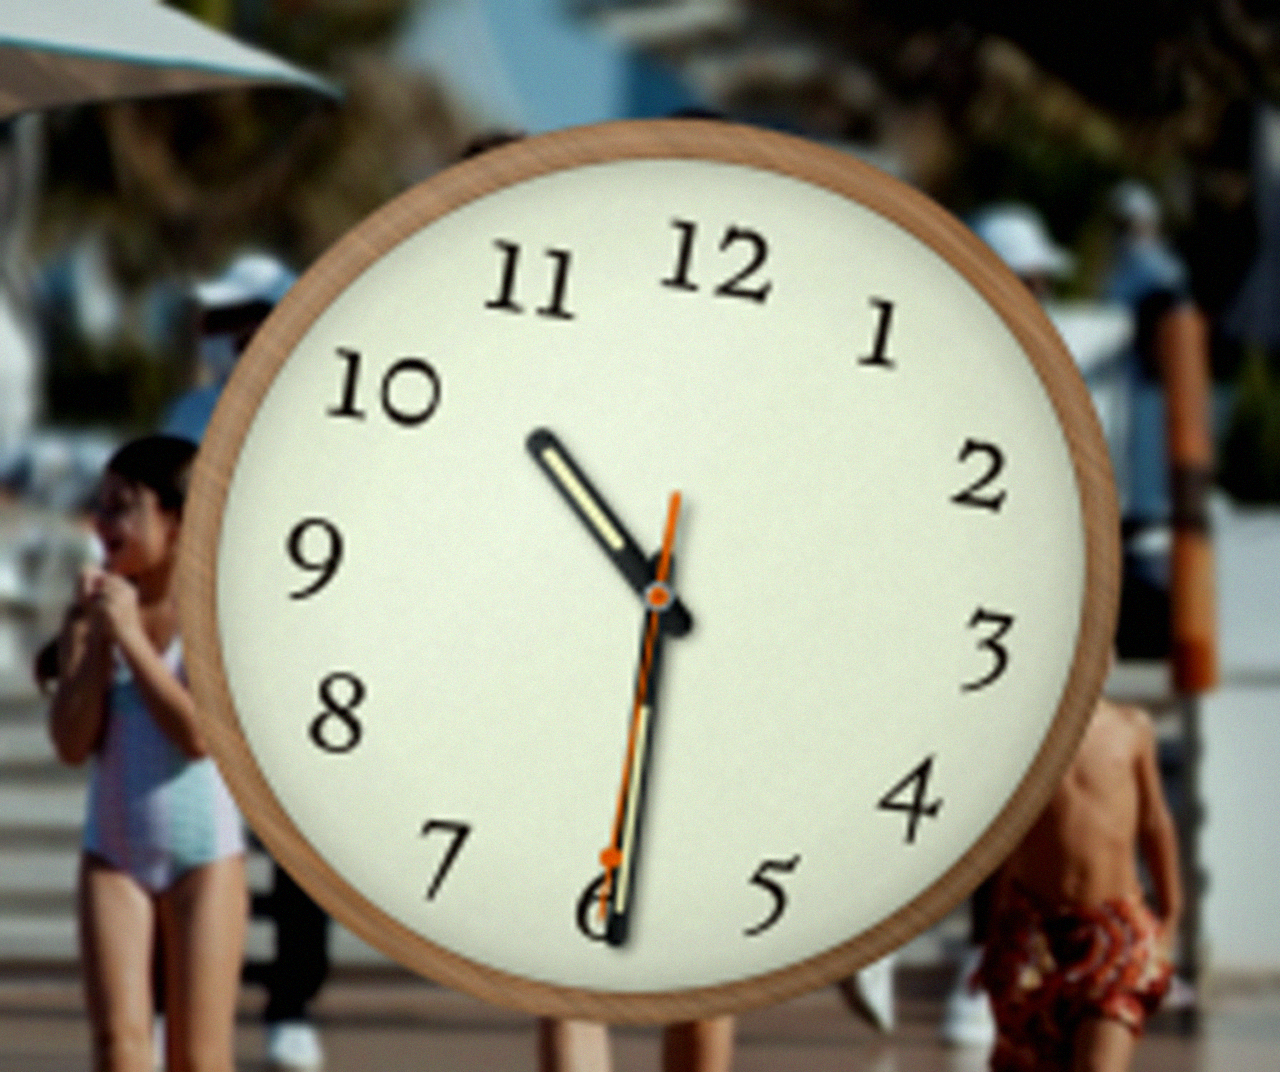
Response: 10:29:30
